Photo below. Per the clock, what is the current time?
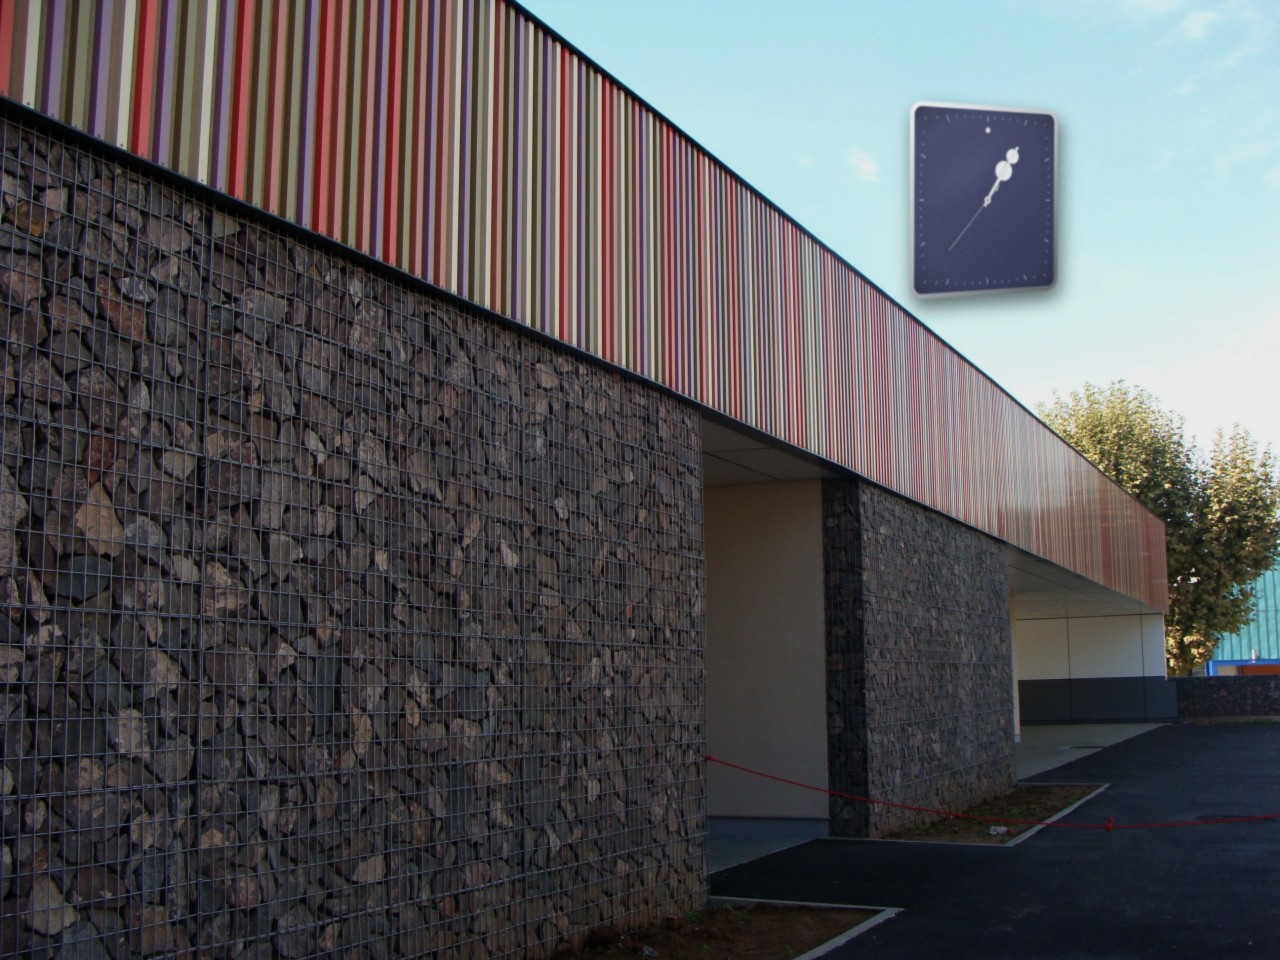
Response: 1:05:37
